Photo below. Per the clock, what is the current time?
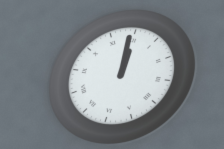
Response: 11:59
